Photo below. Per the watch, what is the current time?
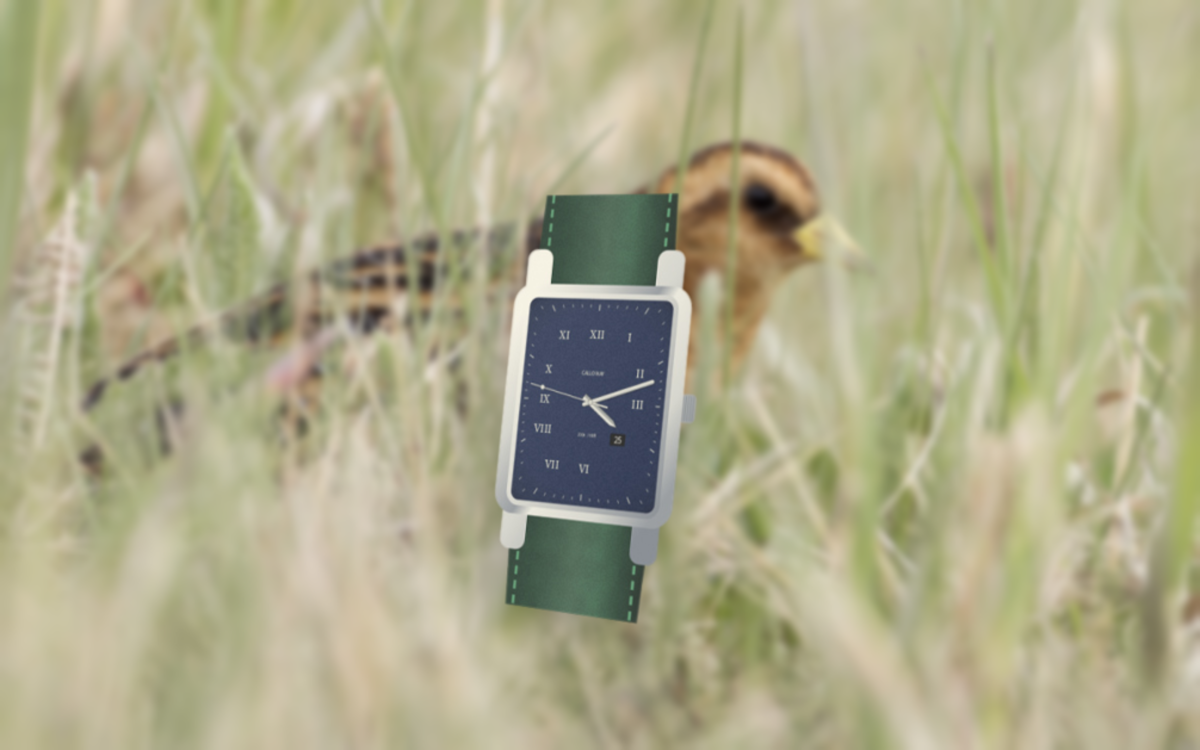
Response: 4:11:47
